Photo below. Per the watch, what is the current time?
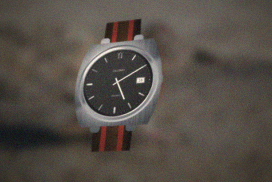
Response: 5:10
